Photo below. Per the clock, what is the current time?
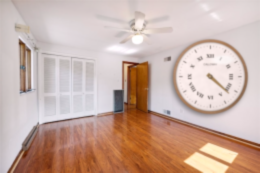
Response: 4:22
